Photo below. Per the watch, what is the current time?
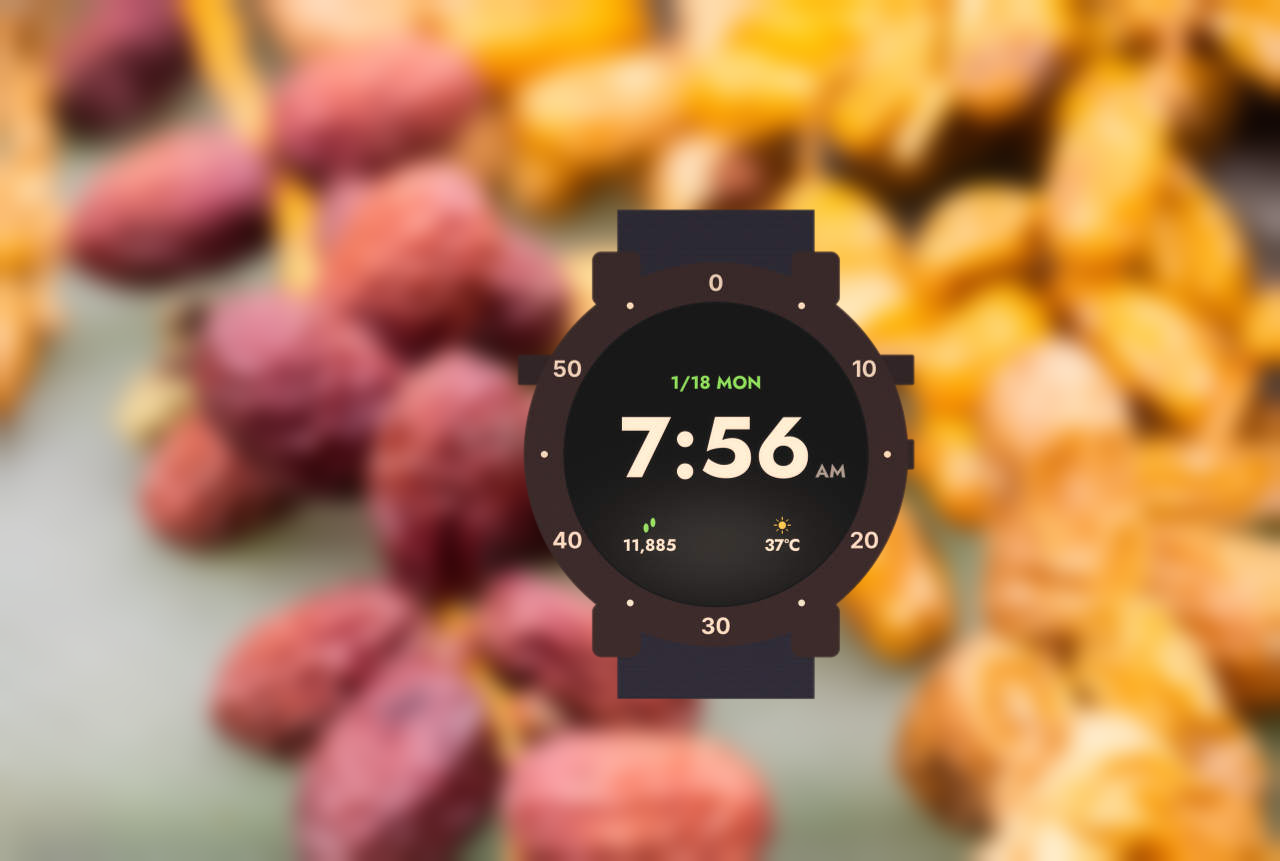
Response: 7:56
